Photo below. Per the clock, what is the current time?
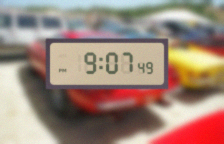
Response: 9:07:49
